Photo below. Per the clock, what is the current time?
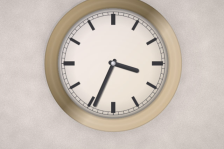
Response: 3:34
